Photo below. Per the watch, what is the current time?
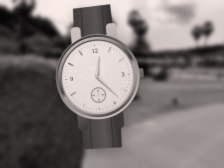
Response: 12:23
